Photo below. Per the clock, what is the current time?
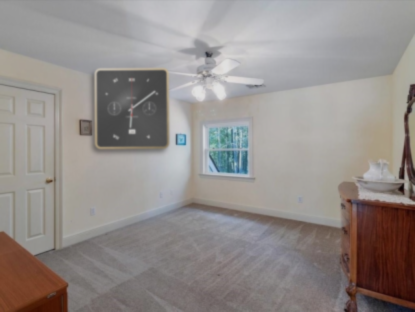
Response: 6:09
